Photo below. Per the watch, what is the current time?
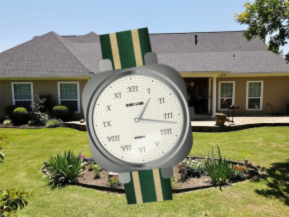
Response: 1:17
